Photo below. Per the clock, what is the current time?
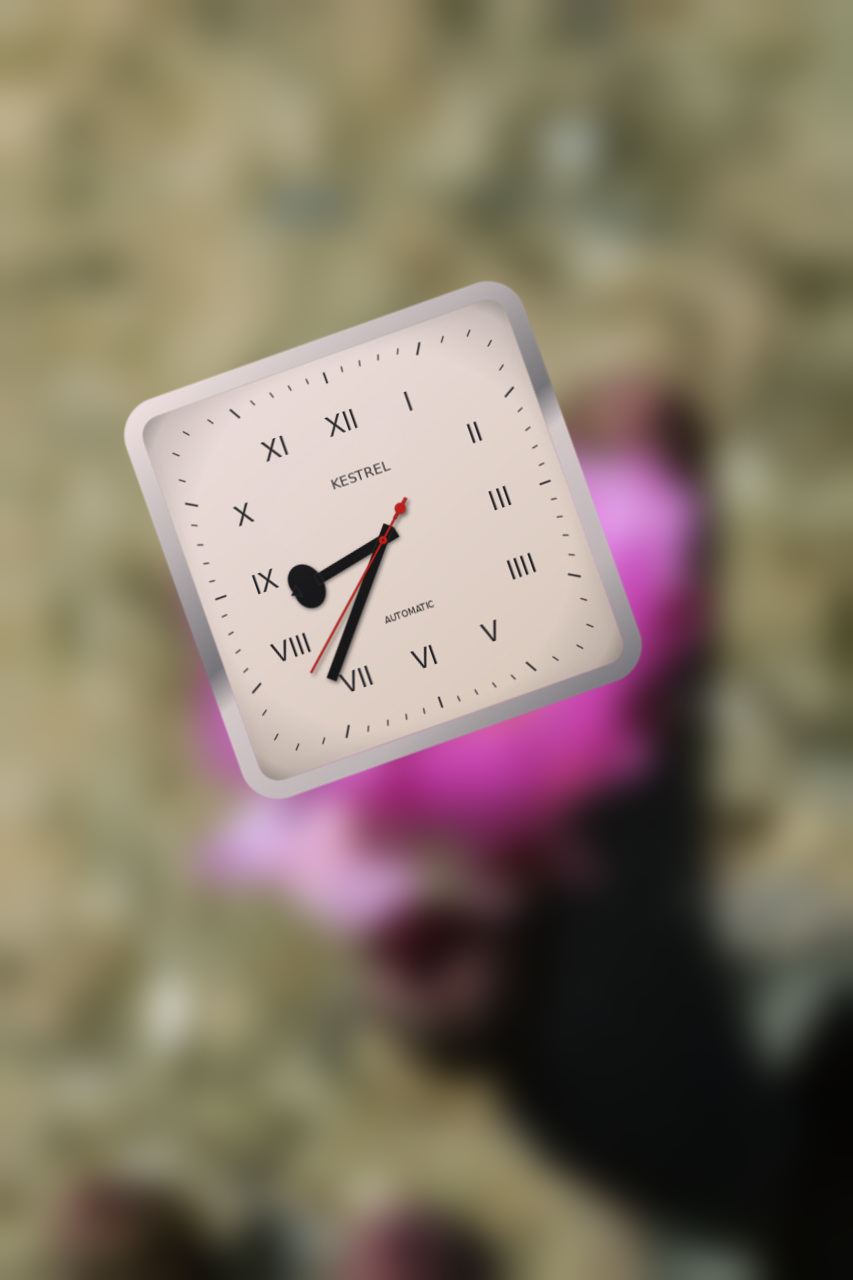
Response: 8:36:38
